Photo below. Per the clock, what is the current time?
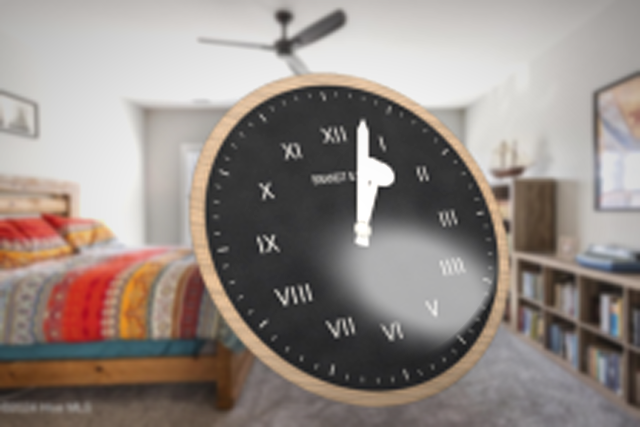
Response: 1:03
